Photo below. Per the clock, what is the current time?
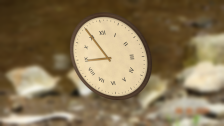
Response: 8:55
